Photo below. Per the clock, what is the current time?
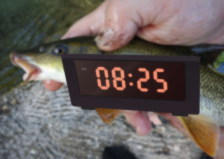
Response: 8:25
